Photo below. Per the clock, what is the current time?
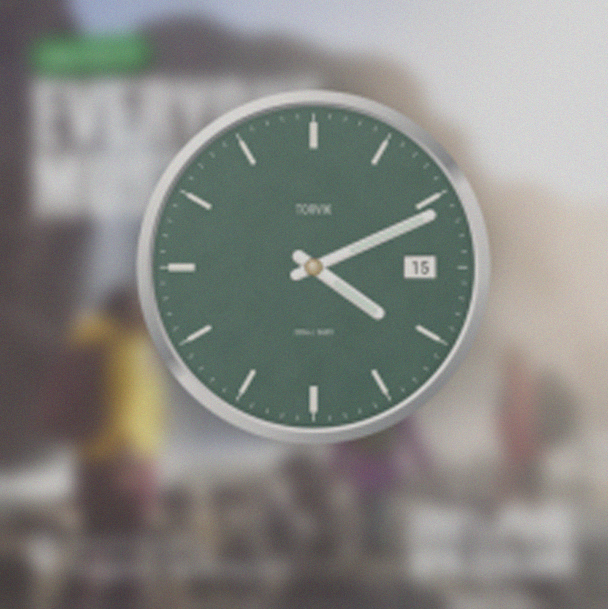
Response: 4:11
